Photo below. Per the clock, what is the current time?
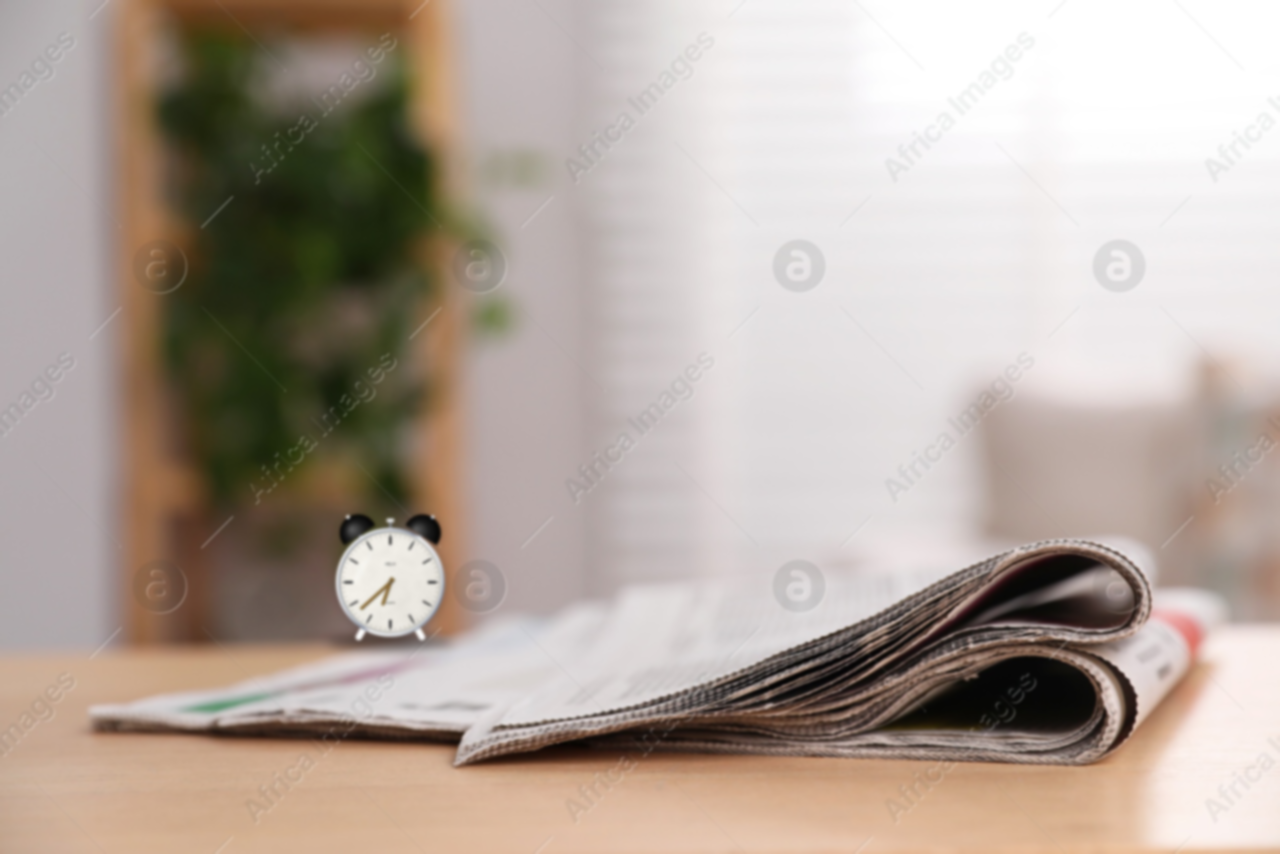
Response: 6:38
